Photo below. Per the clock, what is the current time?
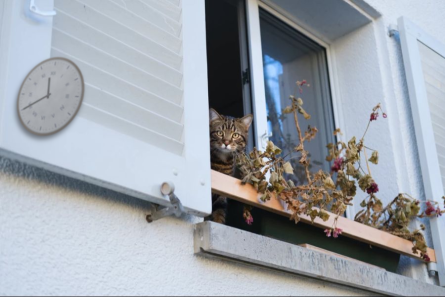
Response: 11:40
